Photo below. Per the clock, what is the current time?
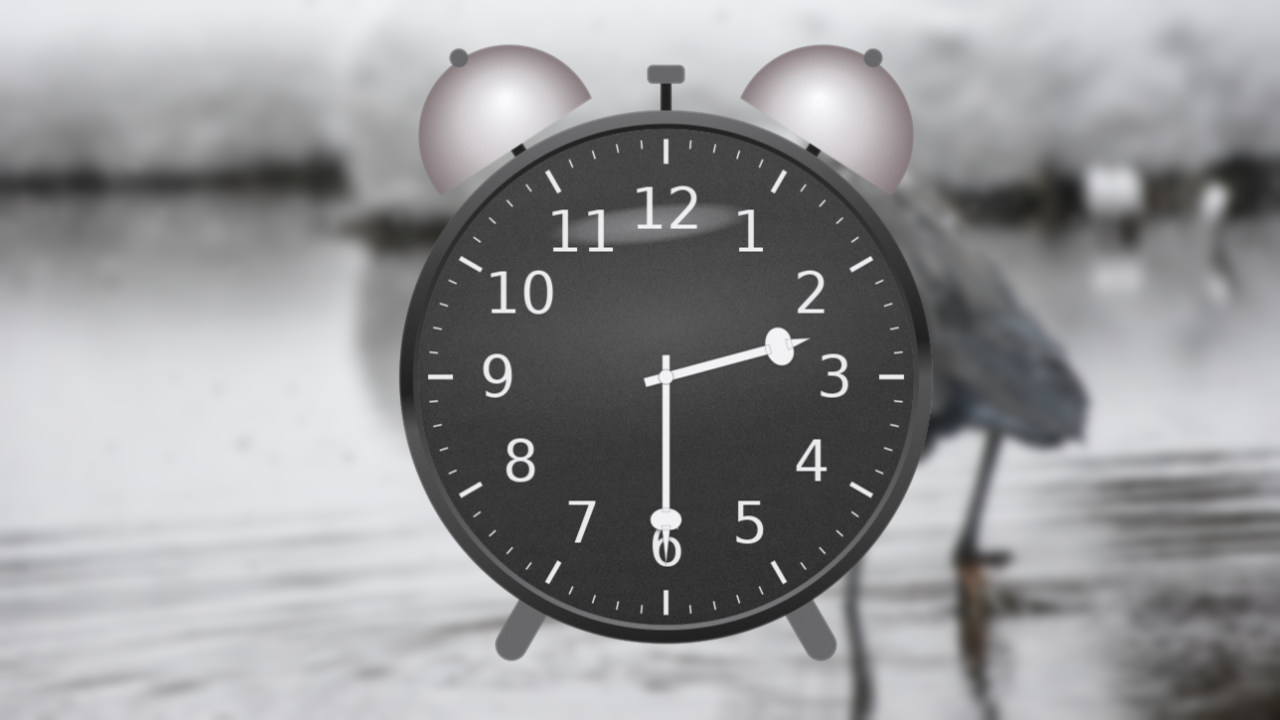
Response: 2:30
